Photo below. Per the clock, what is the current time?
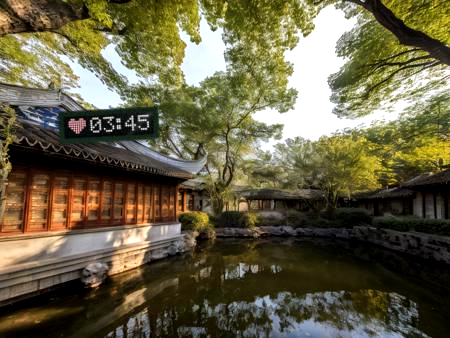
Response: 3:45
